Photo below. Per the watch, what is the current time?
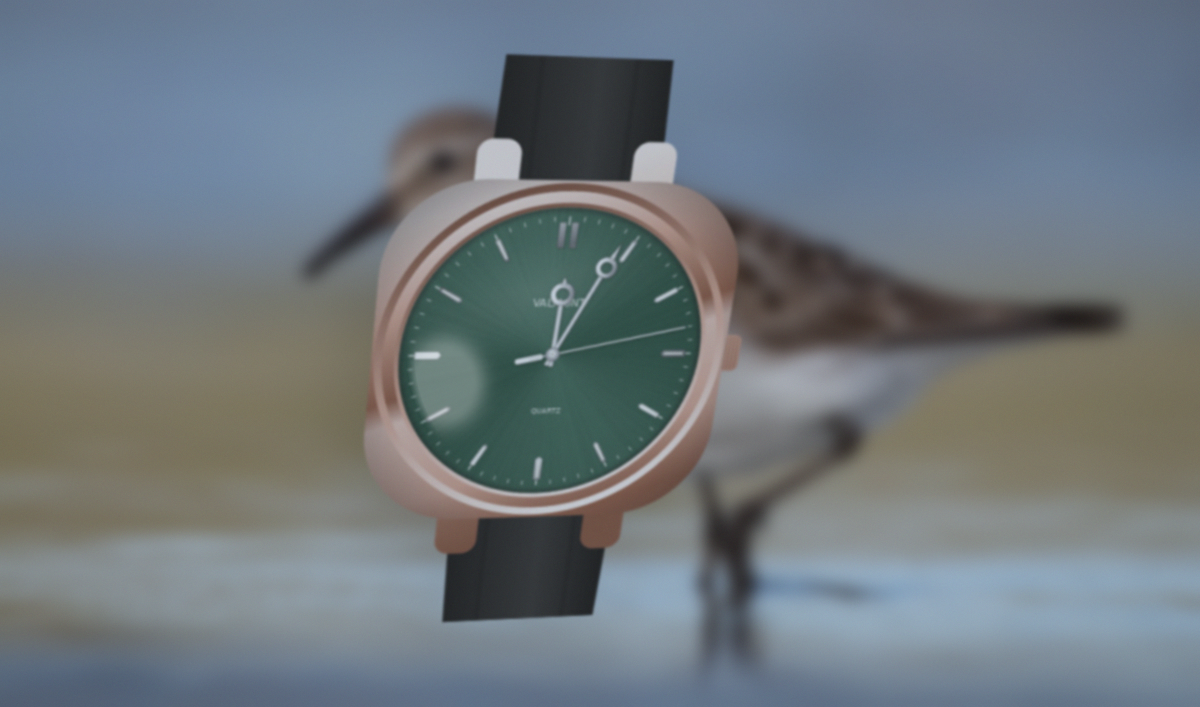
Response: 12:04:13
